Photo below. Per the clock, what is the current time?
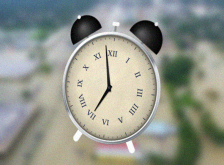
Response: 6:58
